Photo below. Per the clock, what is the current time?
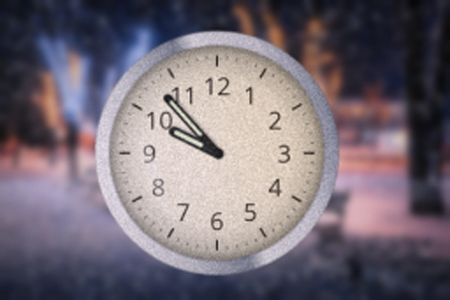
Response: 9:53
